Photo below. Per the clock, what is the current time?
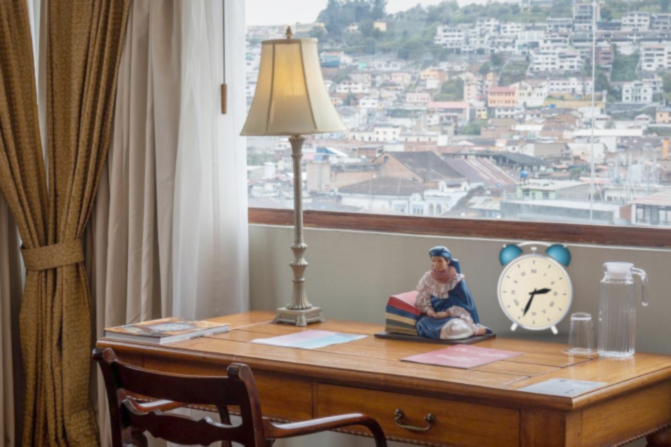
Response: 2:34
